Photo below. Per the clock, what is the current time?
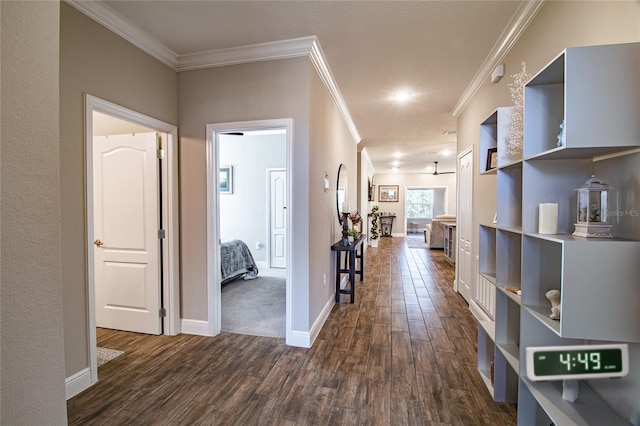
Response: 4:49
